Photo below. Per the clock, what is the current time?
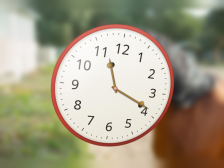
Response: 11:19
